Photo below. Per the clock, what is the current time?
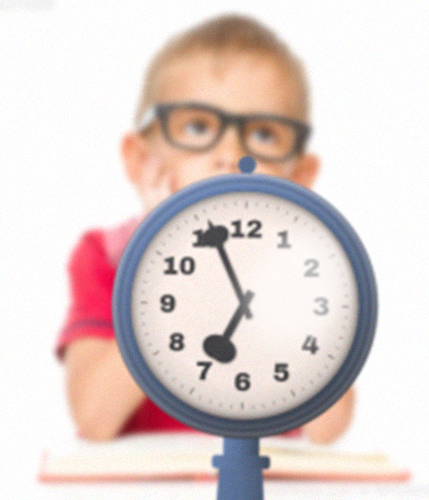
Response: 6:56
